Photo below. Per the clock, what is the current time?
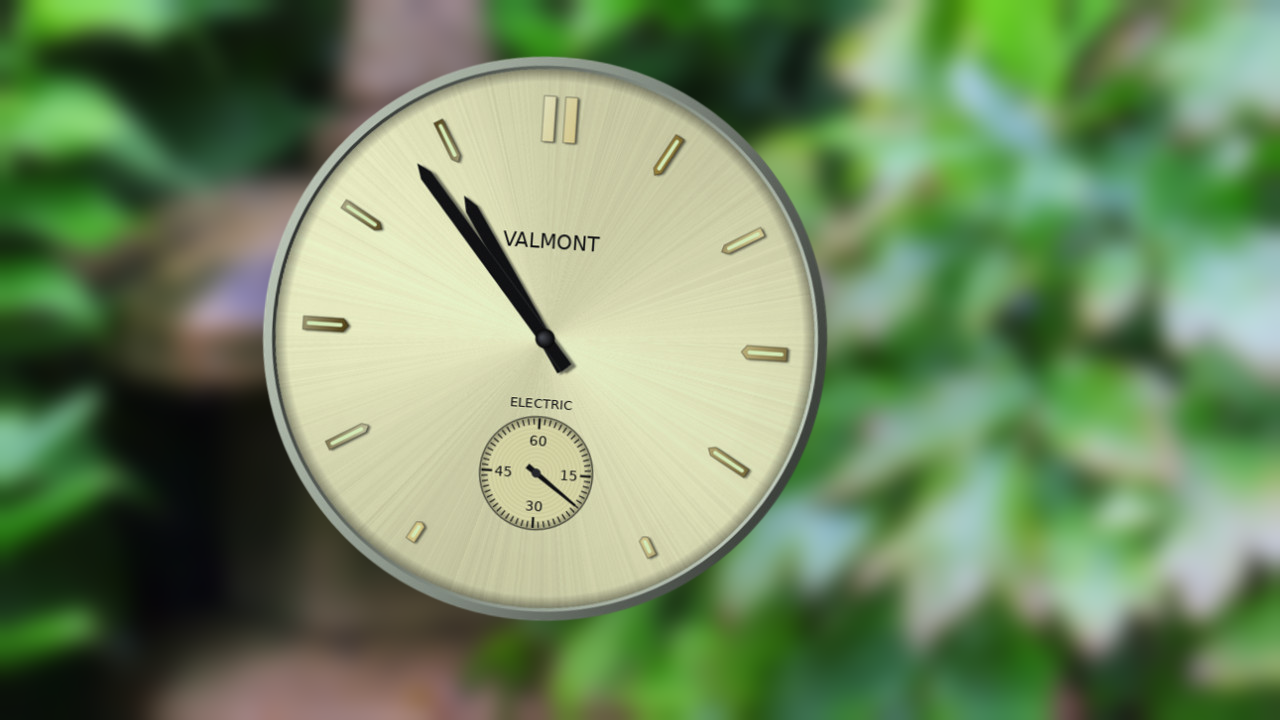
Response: 10:53:21
